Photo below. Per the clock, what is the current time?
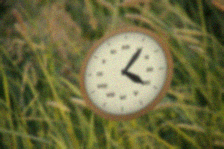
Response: 4:06
